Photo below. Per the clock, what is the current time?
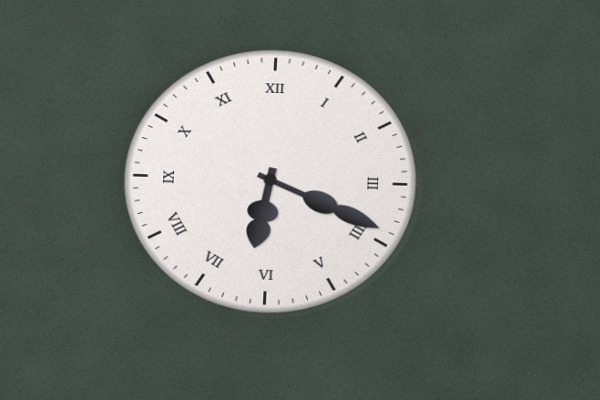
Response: 6:19
